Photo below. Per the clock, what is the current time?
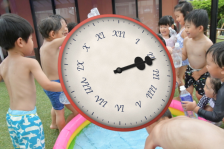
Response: 2:11
